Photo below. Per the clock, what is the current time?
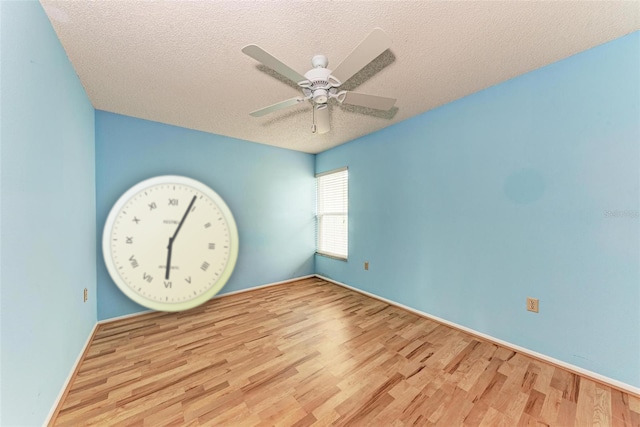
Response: 6:04
